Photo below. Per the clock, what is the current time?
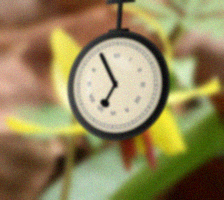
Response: 6:55
